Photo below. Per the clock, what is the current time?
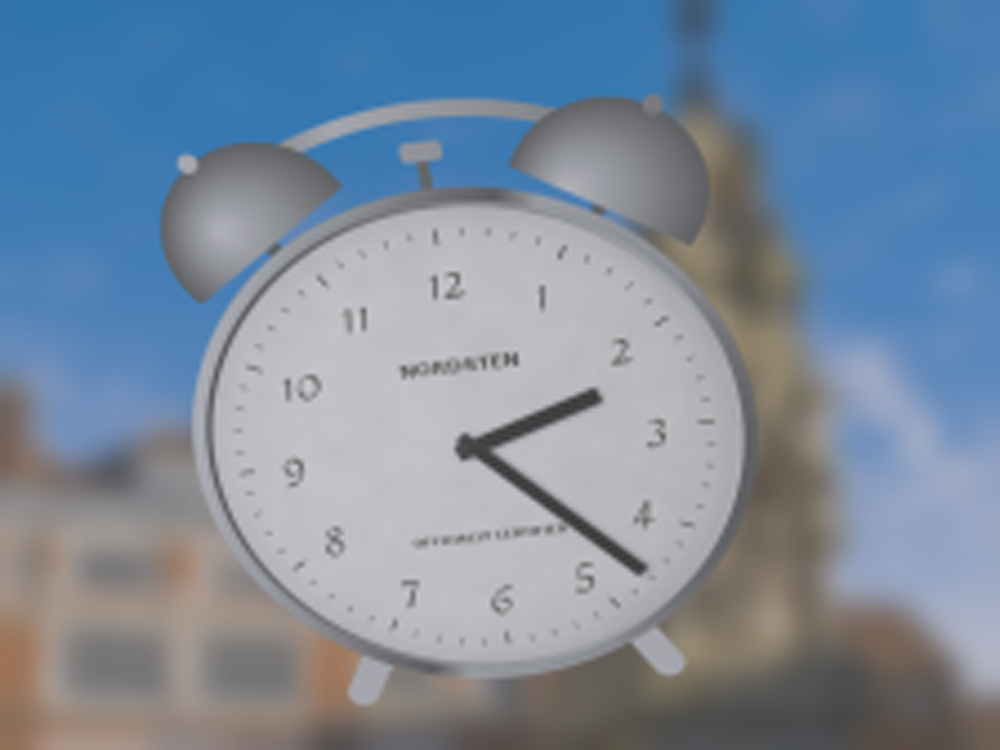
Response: 2:23
